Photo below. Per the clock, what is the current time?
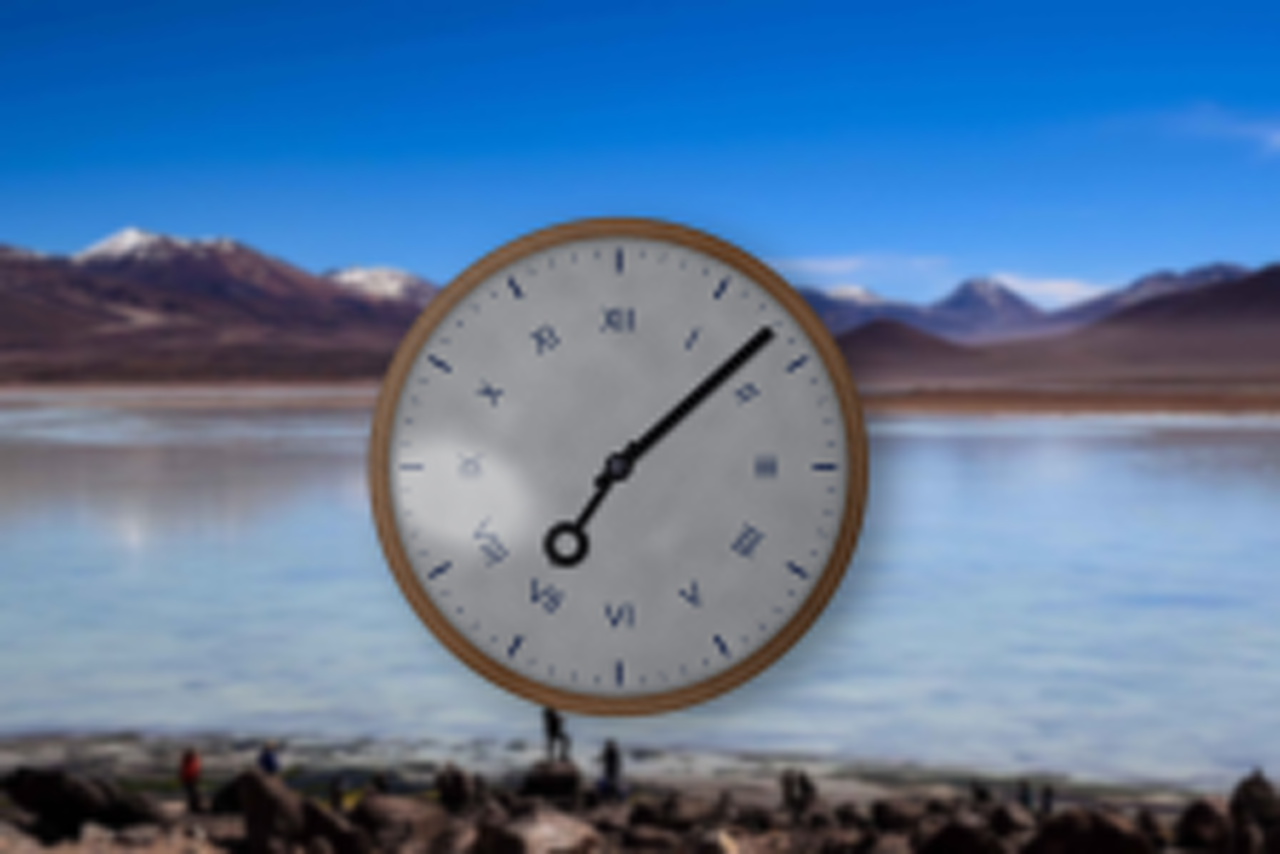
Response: 7:08
